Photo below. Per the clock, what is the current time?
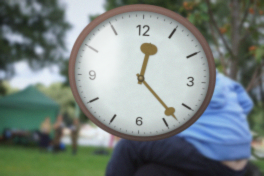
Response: 12:23
